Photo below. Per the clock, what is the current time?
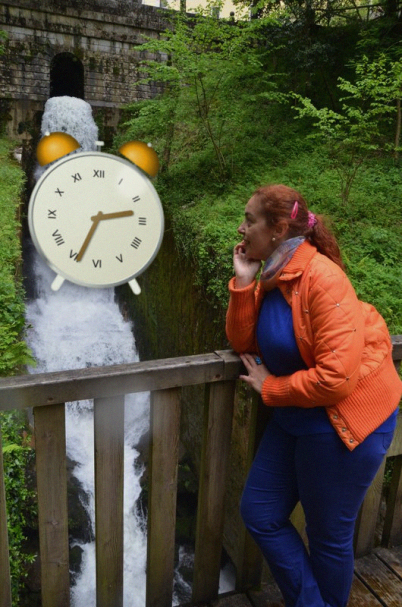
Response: 2:34
